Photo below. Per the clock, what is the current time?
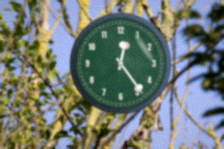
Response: 12:24
